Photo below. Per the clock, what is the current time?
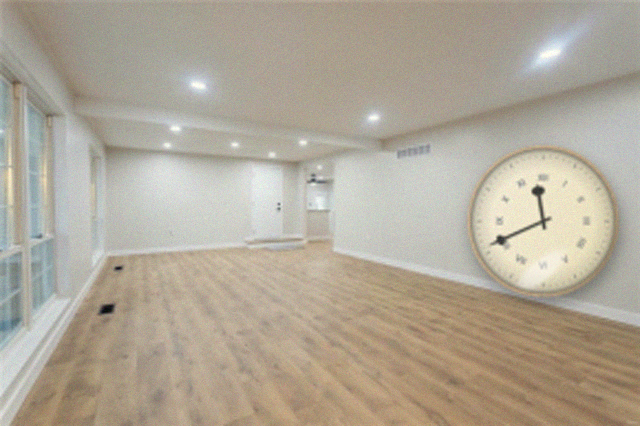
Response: 11:41
